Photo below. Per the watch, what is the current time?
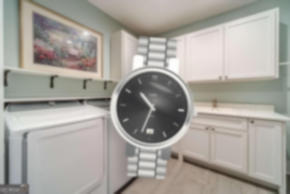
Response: 10:33
